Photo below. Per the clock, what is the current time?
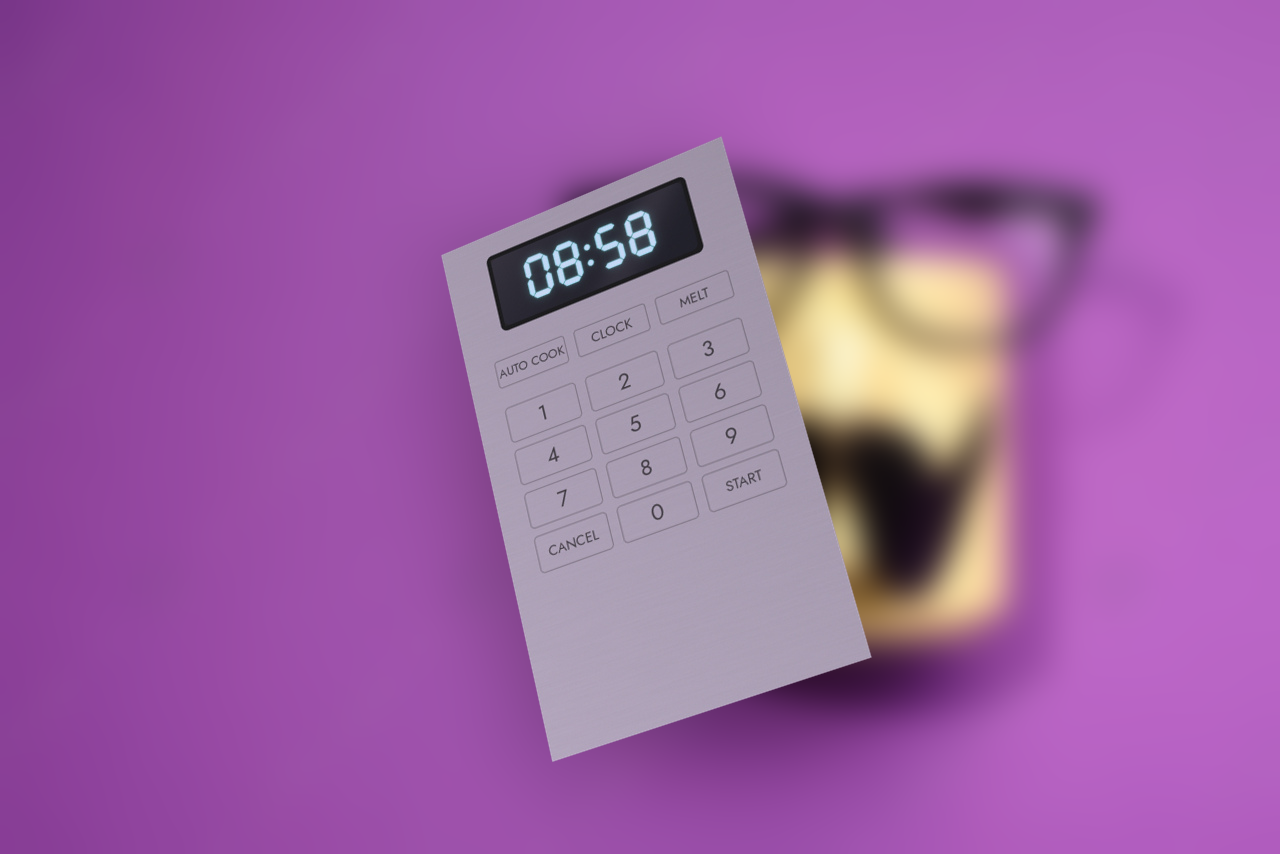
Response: 8:58
